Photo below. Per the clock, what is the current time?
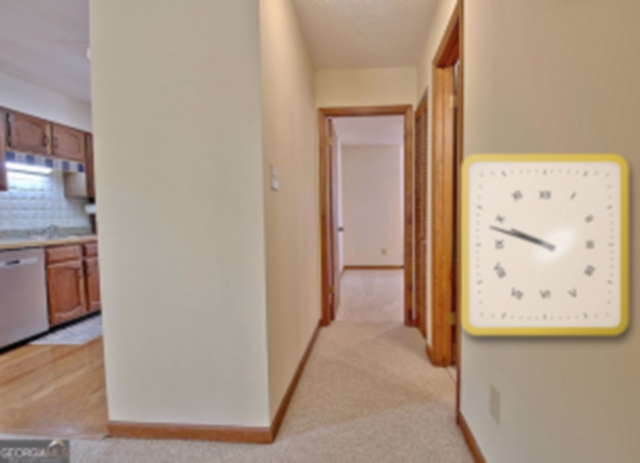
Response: 9:48
